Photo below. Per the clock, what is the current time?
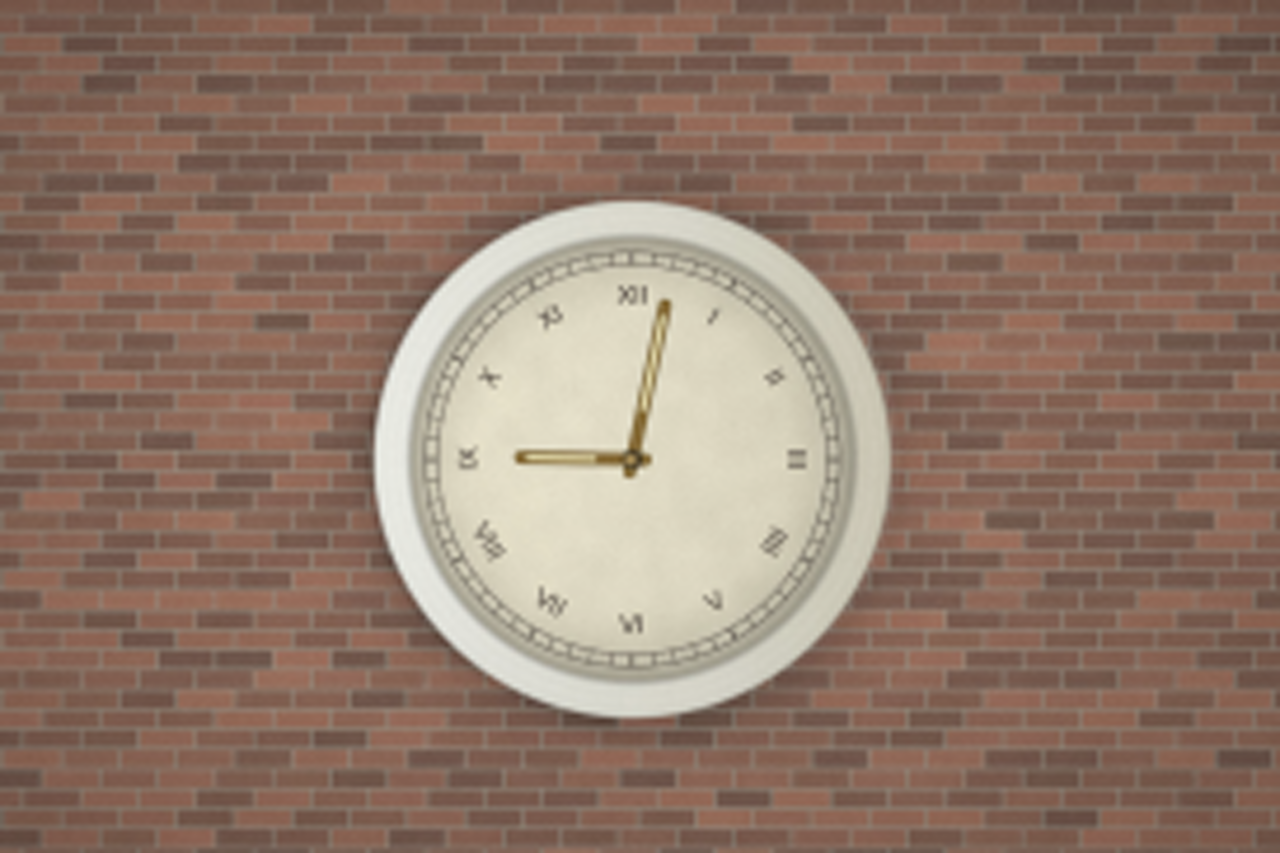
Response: 9:02
